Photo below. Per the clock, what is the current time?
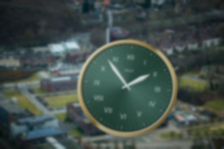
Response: 1:53
